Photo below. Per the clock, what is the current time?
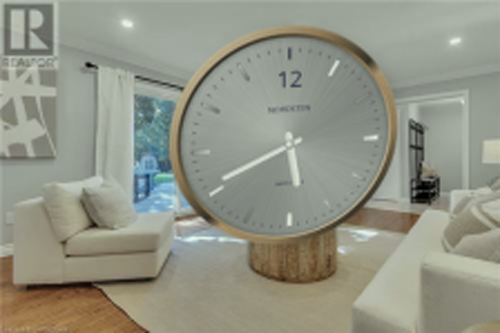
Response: 5:41
